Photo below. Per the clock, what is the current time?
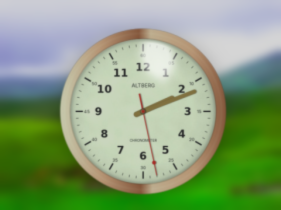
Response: 2:11:28
